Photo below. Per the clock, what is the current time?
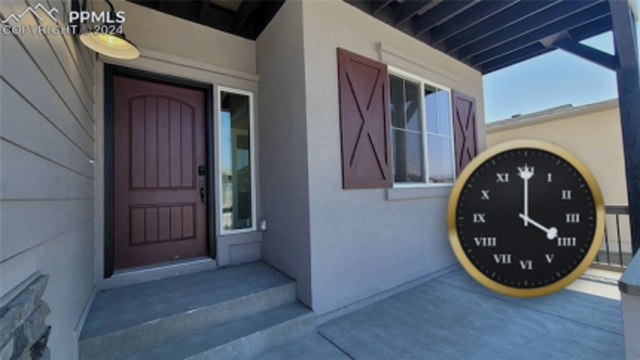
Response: 4:00
